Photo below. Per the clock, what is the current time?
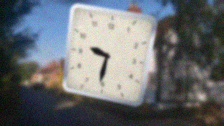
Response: 9:31
